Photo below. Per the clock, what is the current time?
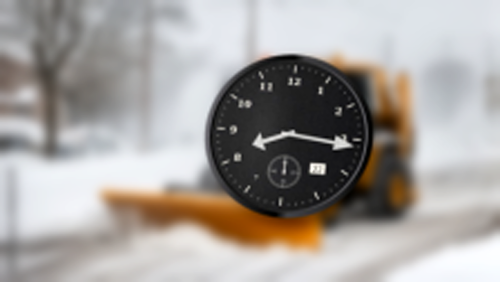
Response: 8:16
